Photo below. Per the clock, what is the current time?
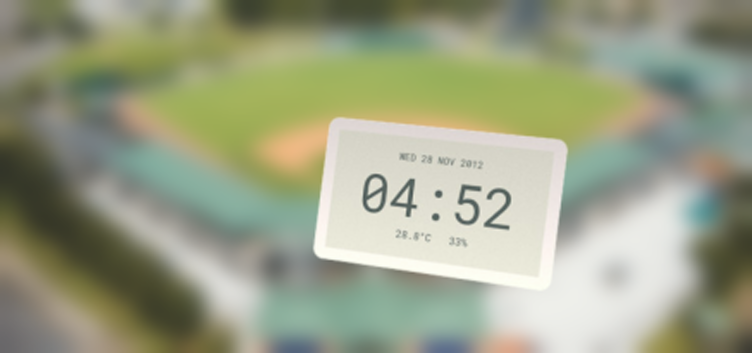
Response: 4:52
